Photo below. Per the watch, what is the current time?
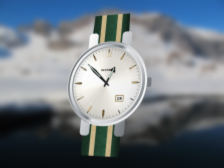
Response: 12:52
